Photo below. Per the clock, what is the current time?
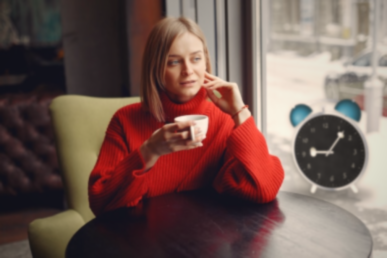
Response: 9:07
